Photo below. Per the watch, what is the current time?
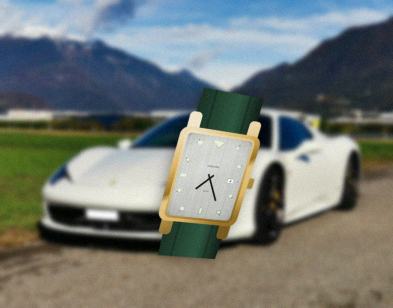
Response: 7:25
